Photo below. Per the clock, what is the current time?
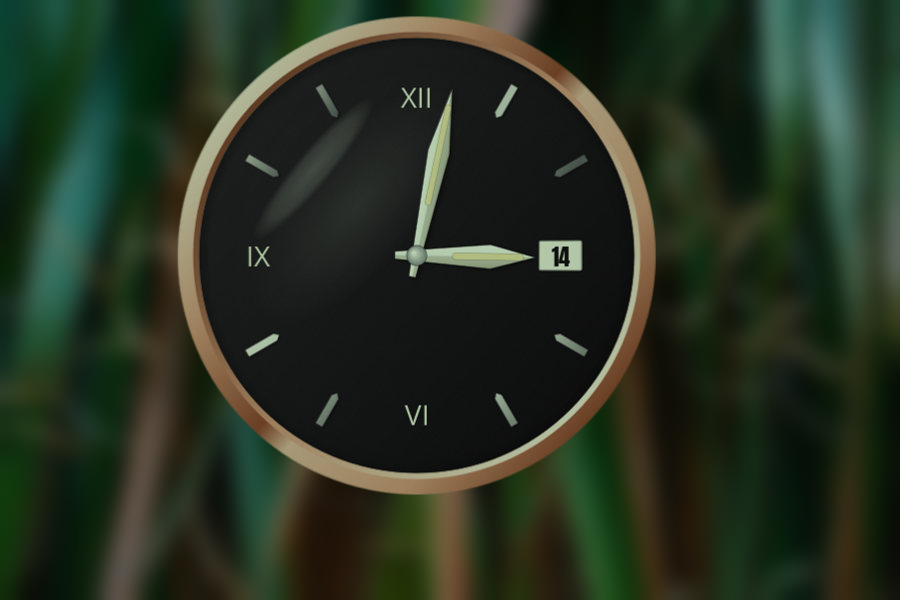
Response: 3:02
